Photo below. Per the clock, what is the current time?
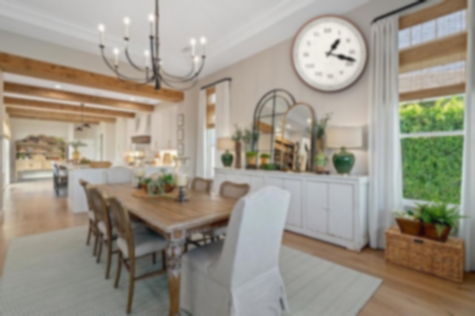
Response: 1:18
